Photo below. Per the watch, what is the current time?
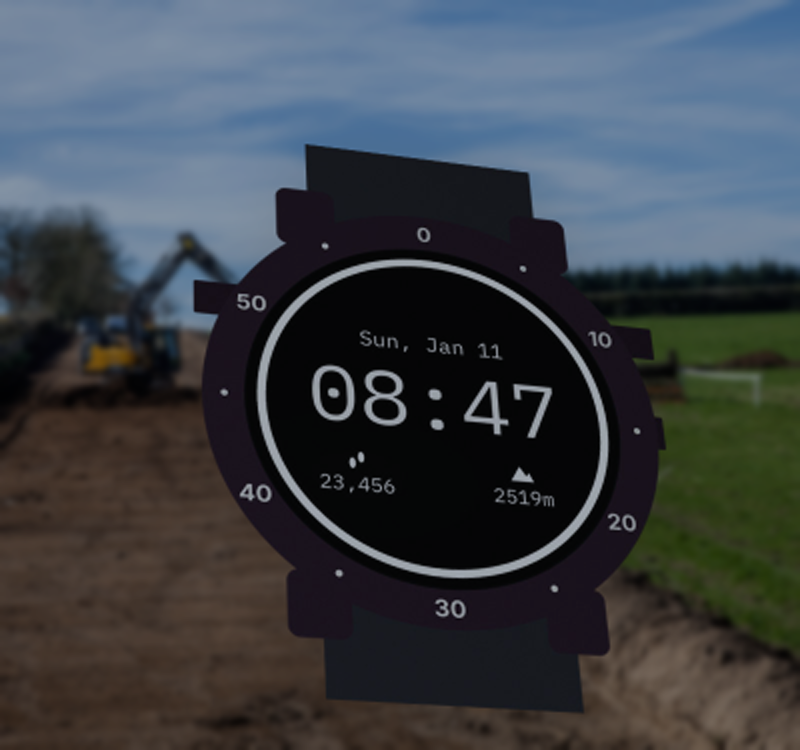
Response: 8:47
